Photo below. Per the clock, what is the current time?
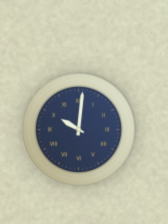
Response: 10:01
